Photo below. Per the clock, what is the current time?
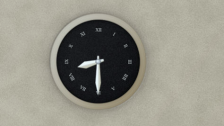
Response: 8:30
